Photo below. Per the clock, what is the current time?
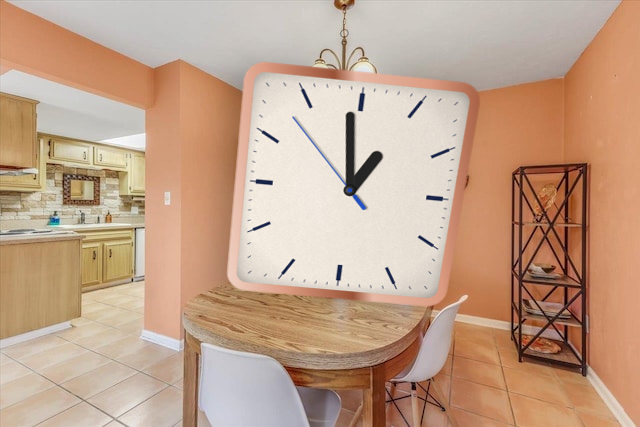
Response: 12:58:53
